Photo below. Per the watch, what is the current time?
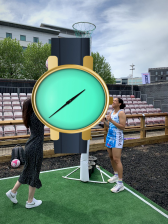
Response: 1:38
